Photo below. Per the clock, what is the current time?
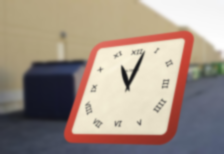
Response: 11:02
